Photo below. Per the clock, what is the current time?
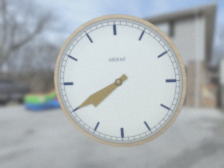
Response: 7:40
